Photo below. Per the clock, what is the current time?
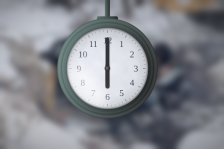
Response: 6:00
